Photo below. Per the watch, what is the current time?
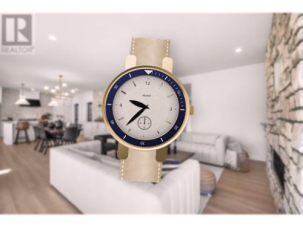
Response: 9:37
